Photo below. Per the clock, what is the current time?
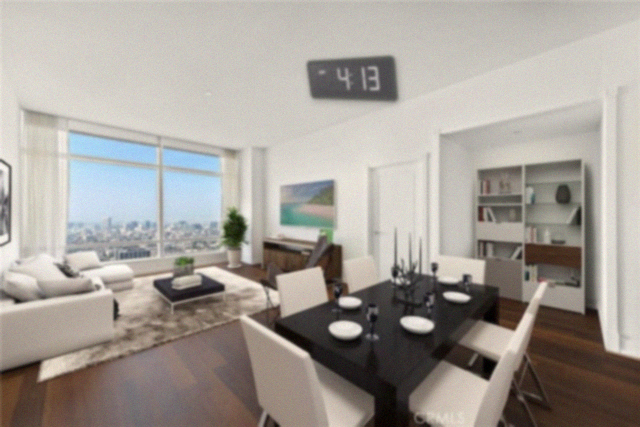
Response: 4:13
